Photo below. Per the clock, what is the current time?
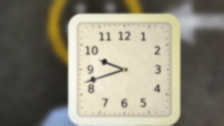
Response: 9:42
